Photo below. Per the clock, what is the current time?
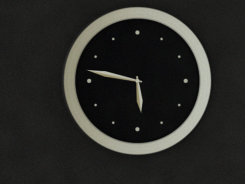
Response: 5:47
